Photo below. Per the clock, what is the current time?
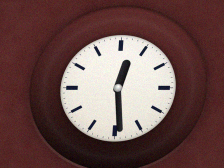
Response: 12:29
